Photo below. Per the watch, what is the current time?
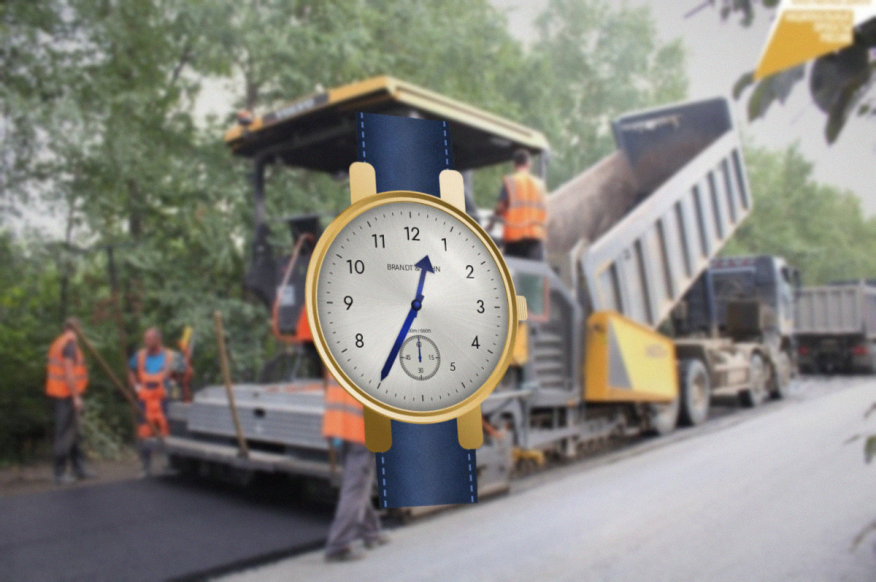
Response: 12:35
